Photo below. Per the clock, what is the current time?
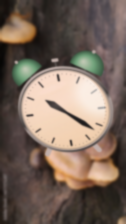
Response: 10:22
